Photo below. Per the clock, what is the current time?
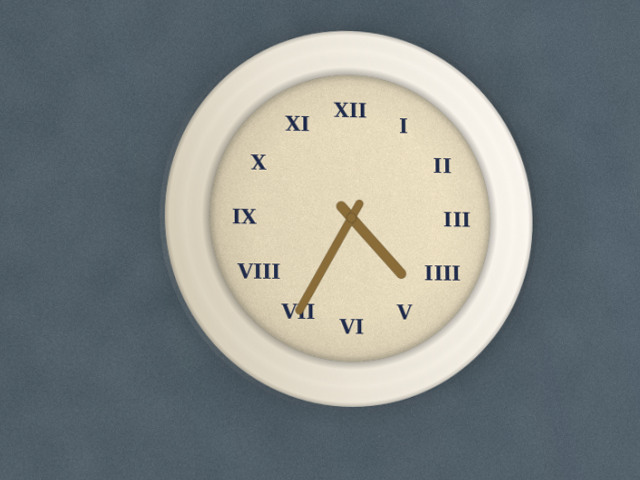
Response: 4:35
